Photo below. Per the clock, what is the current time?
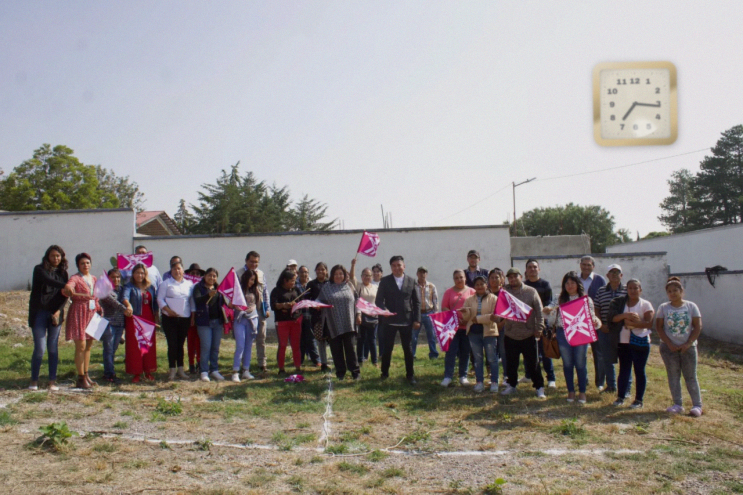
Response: 7:16
